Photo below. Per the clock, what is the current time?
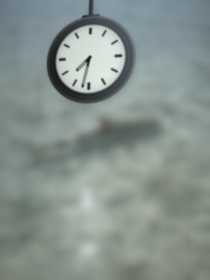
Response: 7:32
